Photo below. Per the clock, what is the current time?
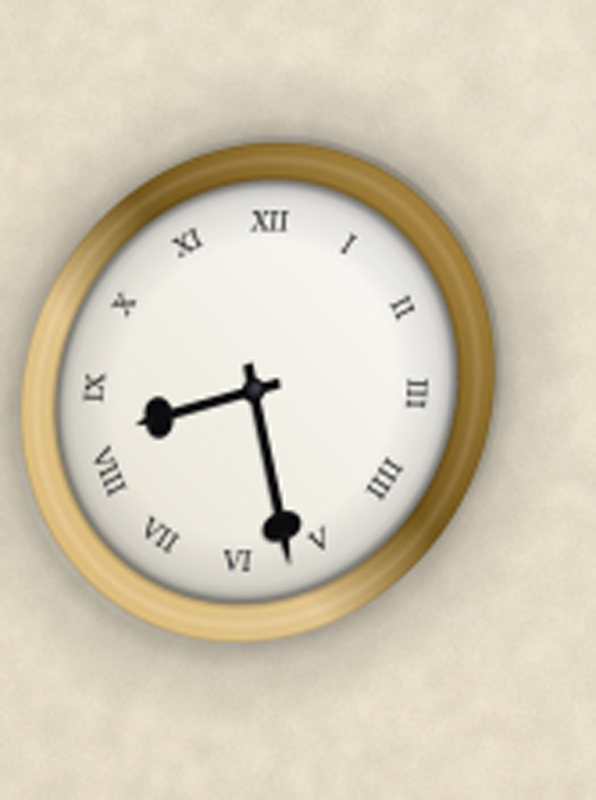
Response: 8:27
